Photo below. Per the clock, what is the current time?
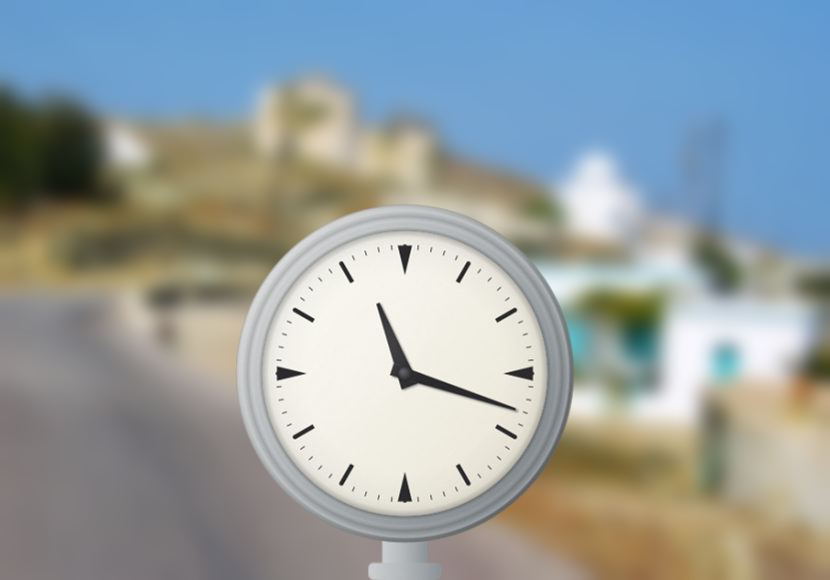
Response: 11:18
